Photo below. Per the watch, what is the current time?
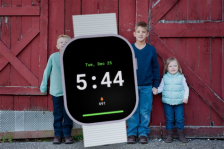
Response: 5:44
